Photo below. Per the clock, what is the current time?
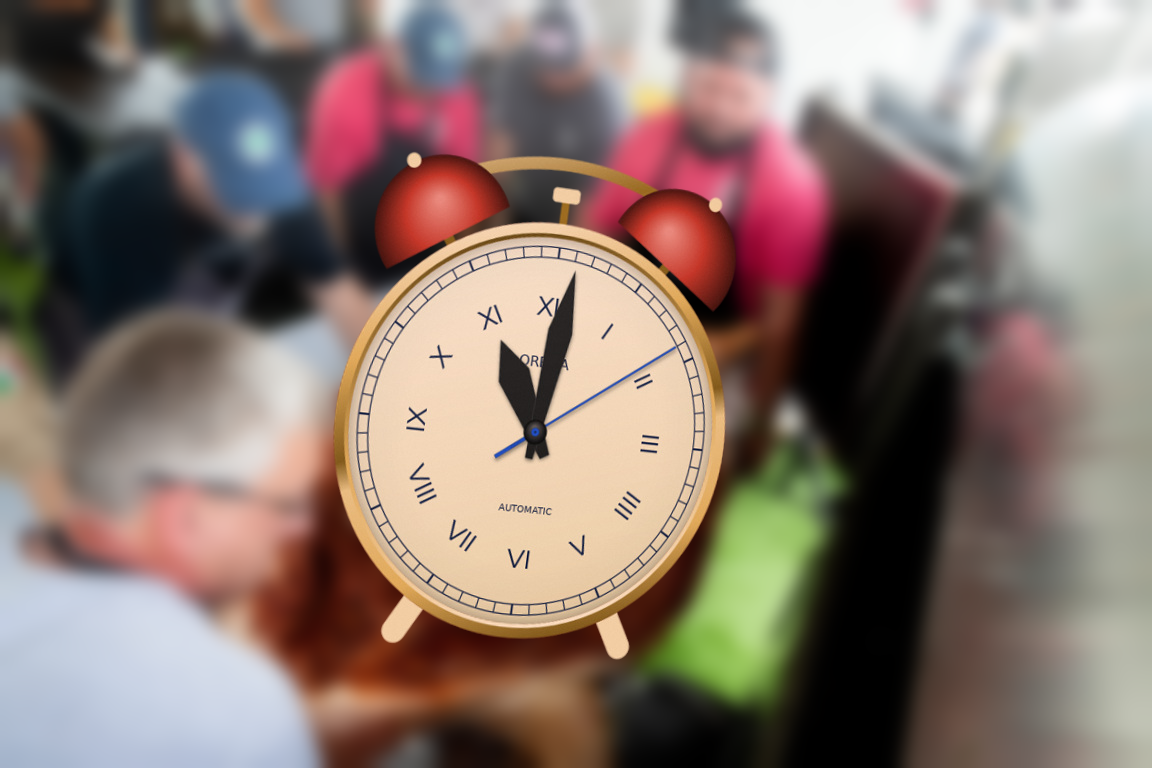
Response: 11:01:09
